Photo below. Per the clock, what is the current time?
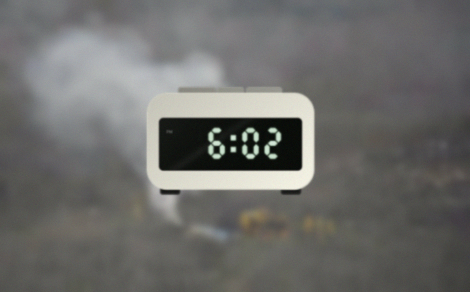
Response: 6:02
